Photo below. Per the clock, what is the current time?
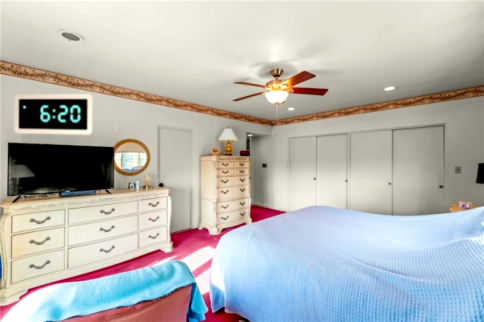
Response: 6:20
